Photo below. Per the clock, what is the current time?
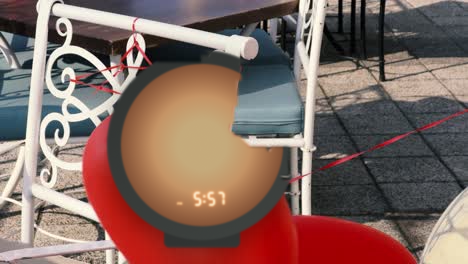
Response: 5:57
